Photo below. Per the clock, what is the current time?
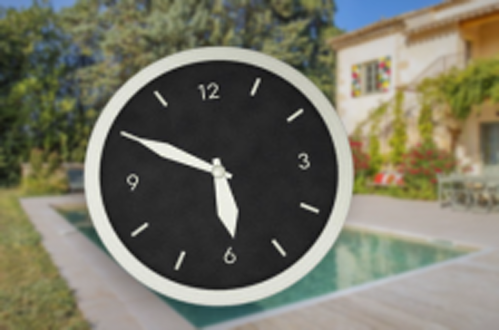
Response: 5:50
